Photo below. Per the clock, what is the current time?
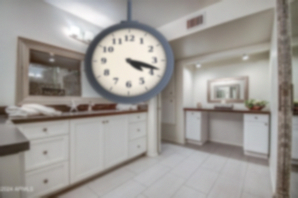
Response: 4:18
